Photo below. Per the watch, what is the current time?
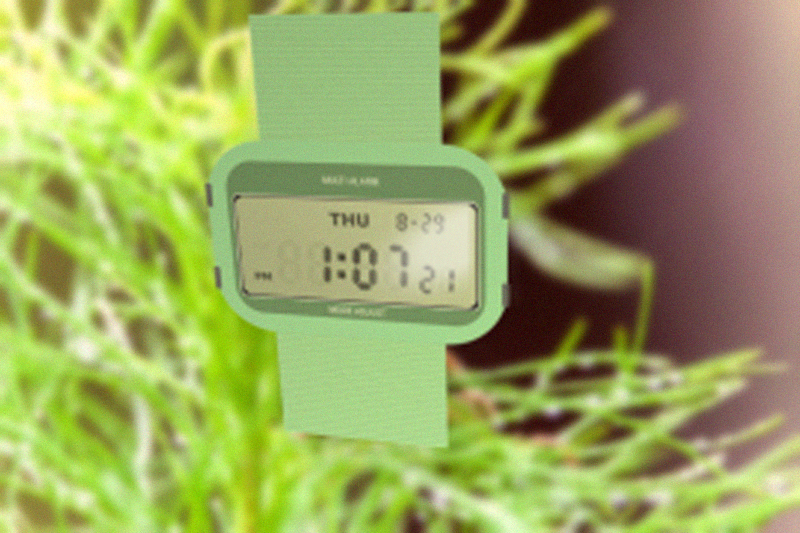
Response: 1:07:21
